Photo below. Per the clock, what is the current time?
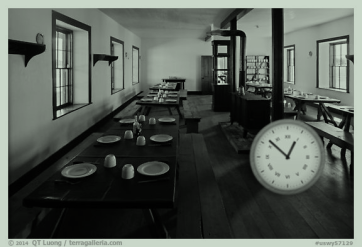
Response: 12:52
